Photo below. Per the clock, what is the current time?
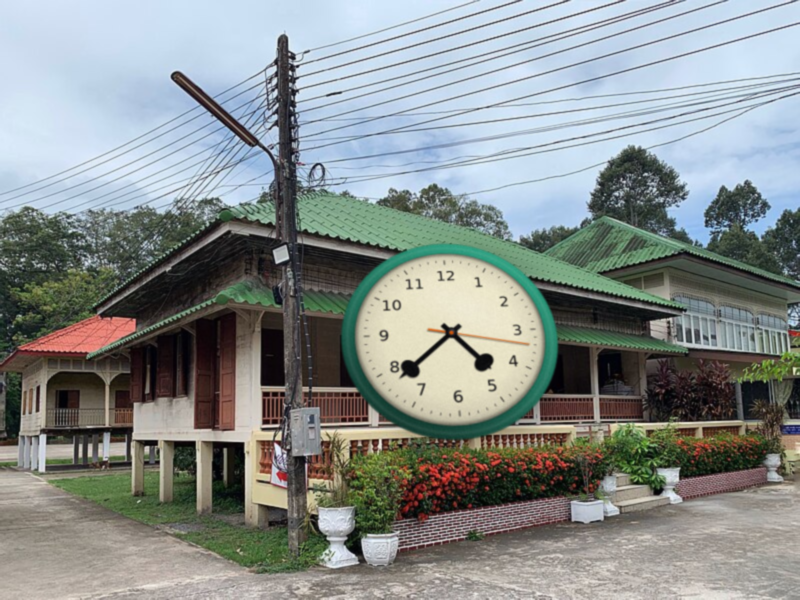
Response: 4:38:17
